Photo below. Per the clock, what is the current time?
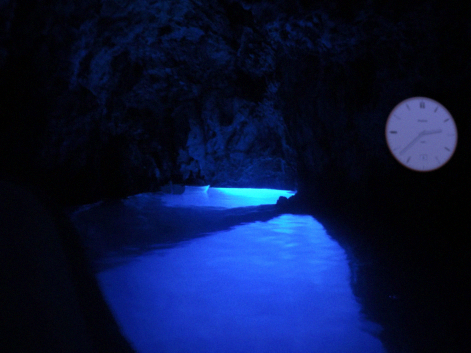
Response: 2:38
